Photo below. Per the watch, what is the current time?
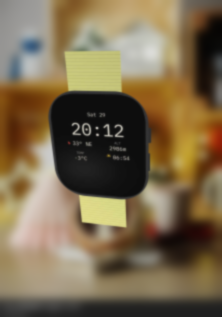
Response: 20:12
